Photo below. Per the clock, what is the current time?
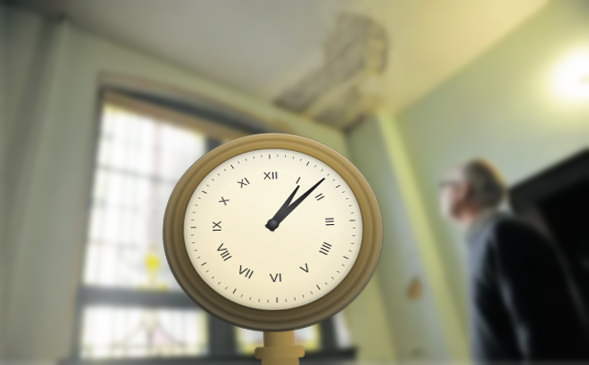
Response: 1:08
